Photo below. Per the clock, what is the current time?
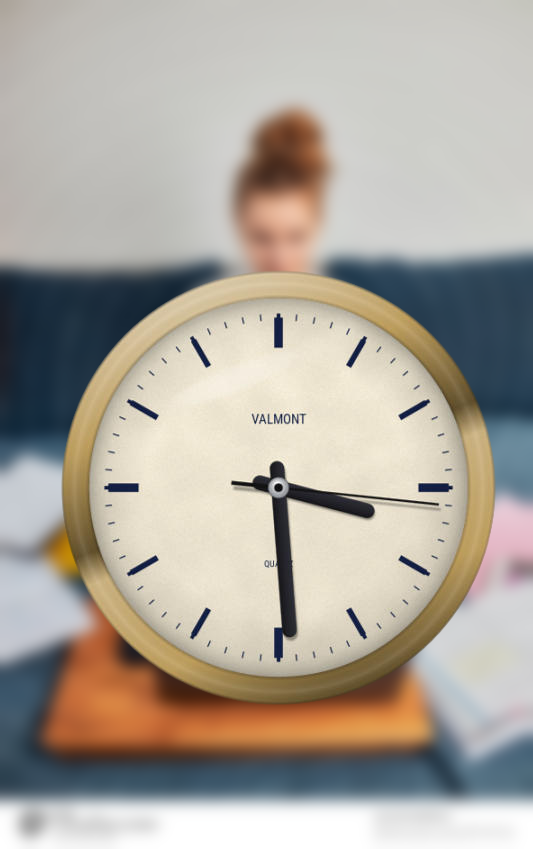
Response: 3:29:16
